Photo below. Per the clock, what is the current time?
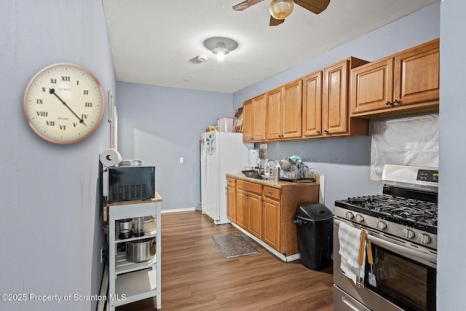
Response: 10:22
